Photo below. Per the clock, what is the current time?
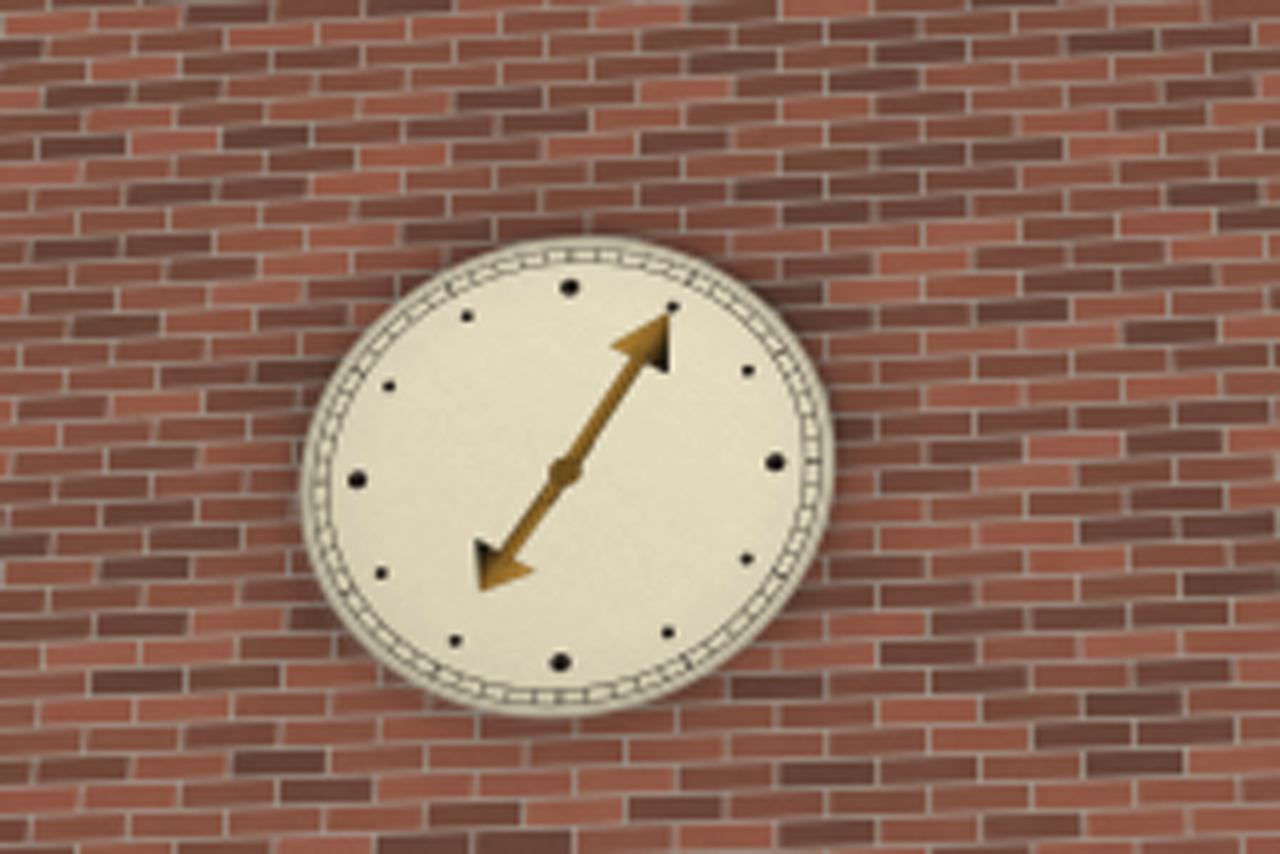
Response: 7:05
